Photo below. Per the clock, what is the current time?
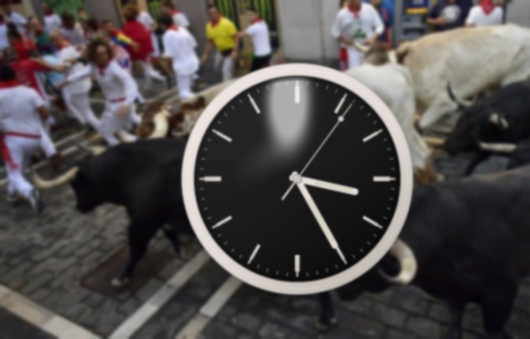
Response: 3:25:06
